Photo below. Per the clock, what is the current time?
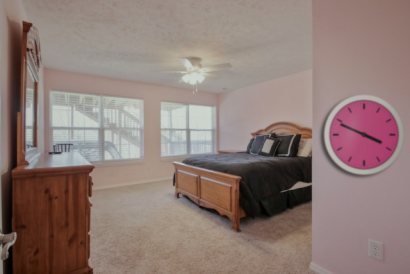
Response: 3:49
